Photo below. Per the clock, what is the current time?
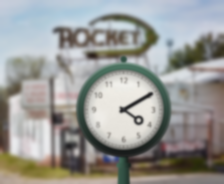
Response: 4:10
